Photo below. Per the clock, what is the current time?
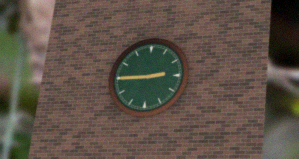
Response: 2:45
